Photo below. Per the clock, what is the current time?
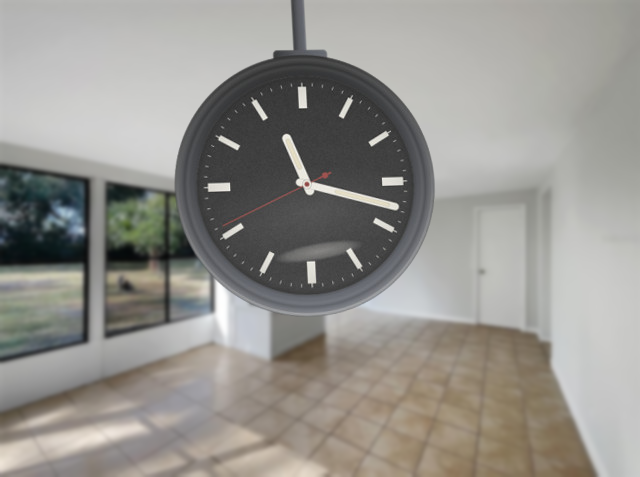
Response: 11:17:41
